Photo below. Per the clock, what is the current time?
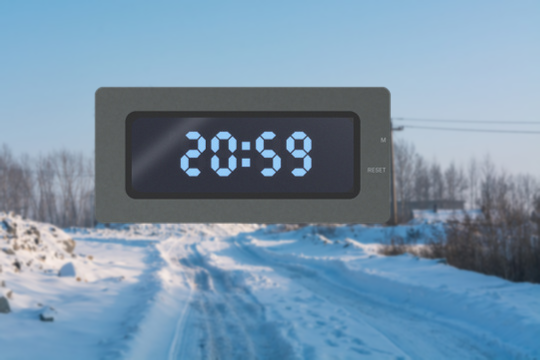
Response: 20:59
